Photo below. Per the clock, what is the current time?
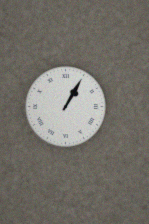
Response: 1:05
